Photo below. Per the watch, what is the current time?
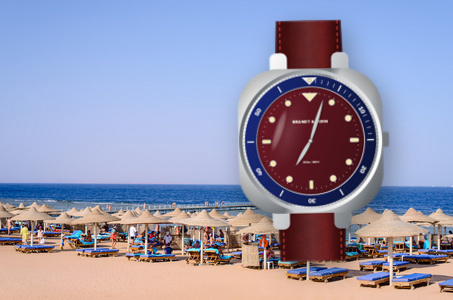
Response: 7:03
